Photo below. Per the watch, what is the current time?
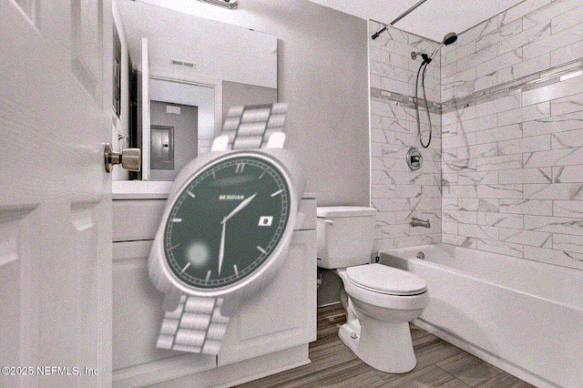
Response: 1:28
